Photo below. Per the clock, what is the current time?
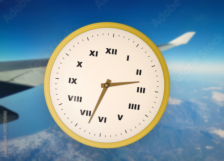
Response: 2:33
